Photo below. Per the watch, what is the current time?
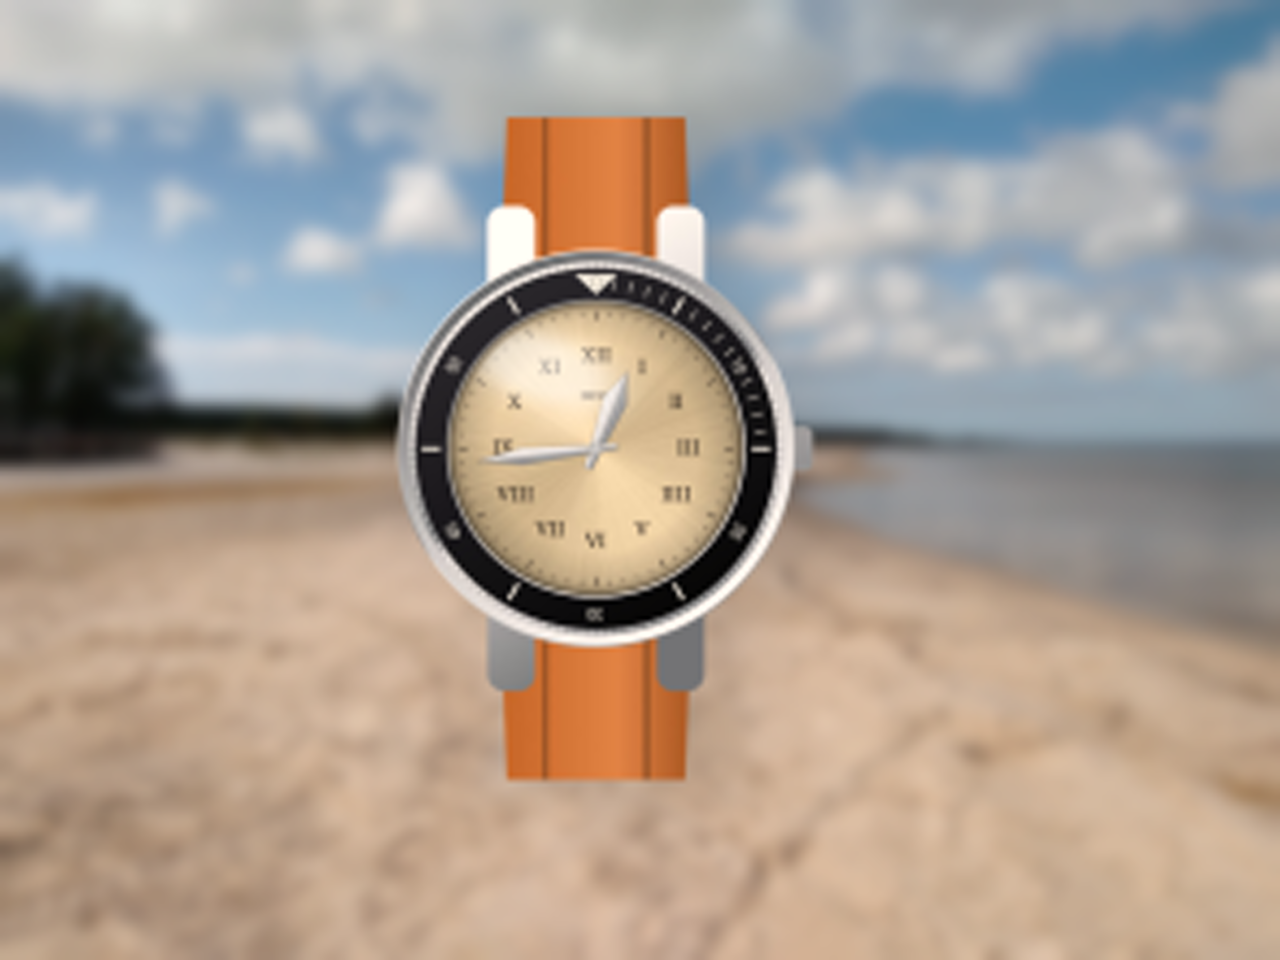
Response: 12:44
